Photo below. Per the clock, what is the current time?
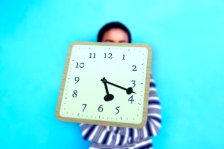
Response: 5:18
